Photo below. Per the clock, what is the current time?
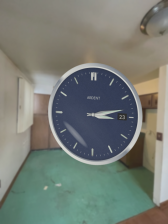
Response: 3:13
